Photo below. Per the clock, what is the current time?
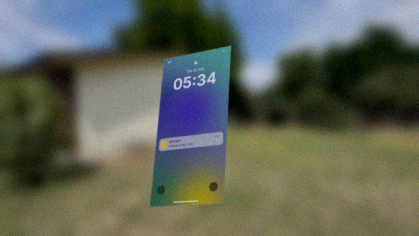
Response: 5:34
